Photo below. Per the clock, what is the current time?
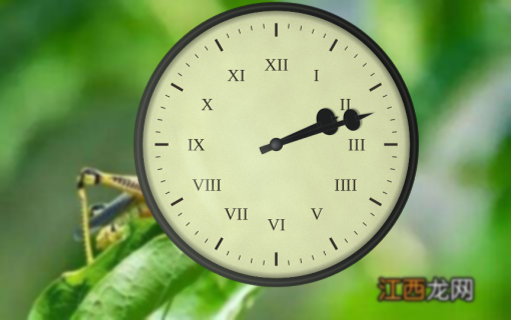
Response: 2:12
